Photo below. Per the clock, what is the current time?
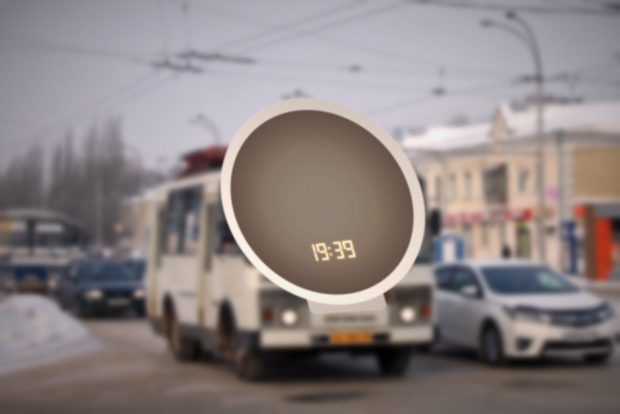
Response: 19:39
